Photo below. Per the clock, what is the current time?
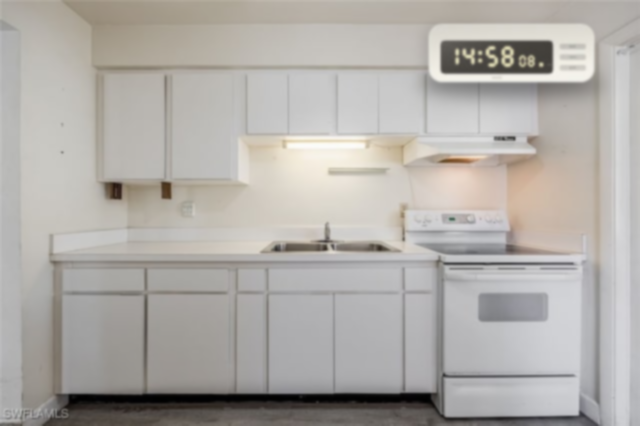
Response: 14:58
